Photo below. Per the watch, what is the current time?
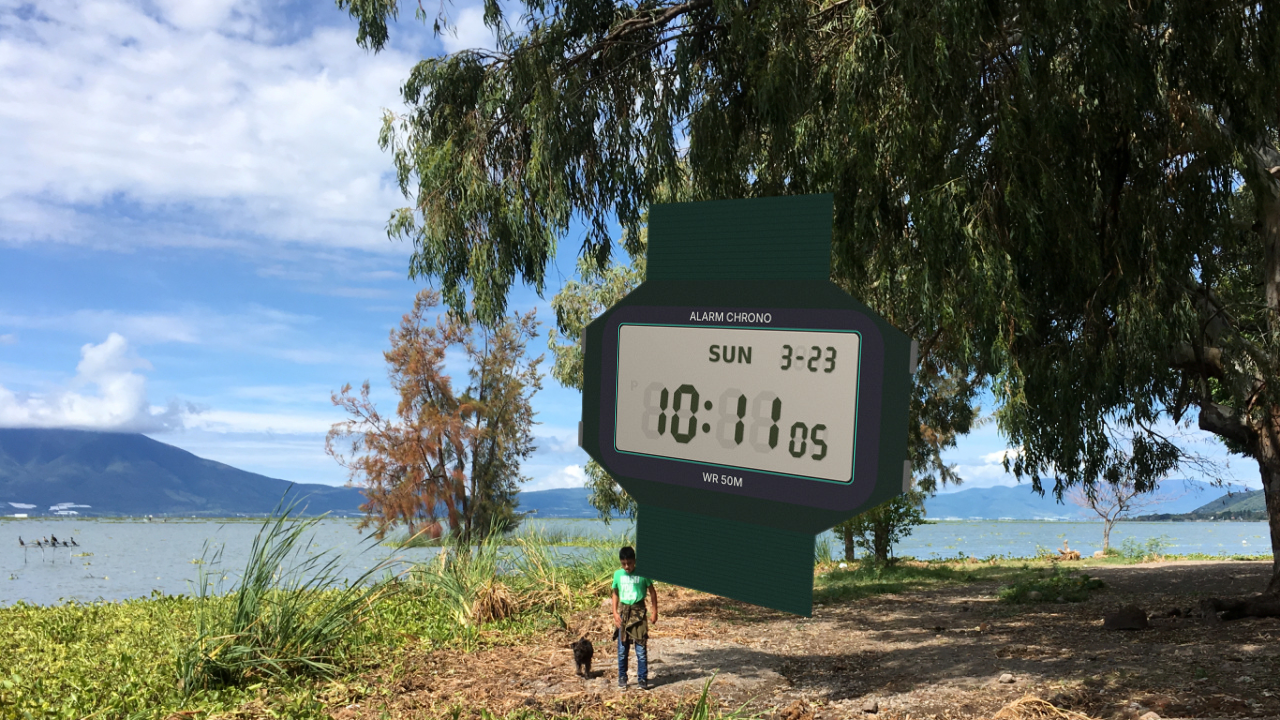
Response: 10:11:05
